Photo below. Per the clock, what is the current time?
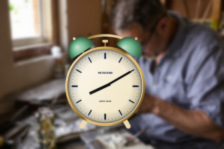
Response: 8:10
